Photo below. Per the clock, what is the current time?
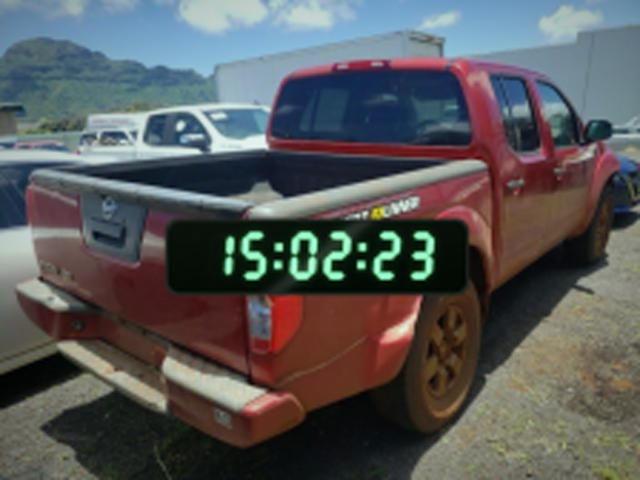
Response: 15:02:23
